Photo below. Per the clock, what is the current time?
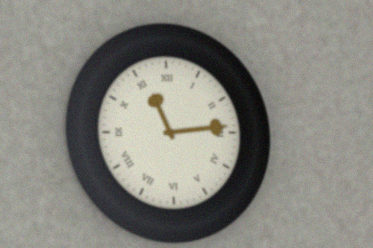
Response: 11:14
